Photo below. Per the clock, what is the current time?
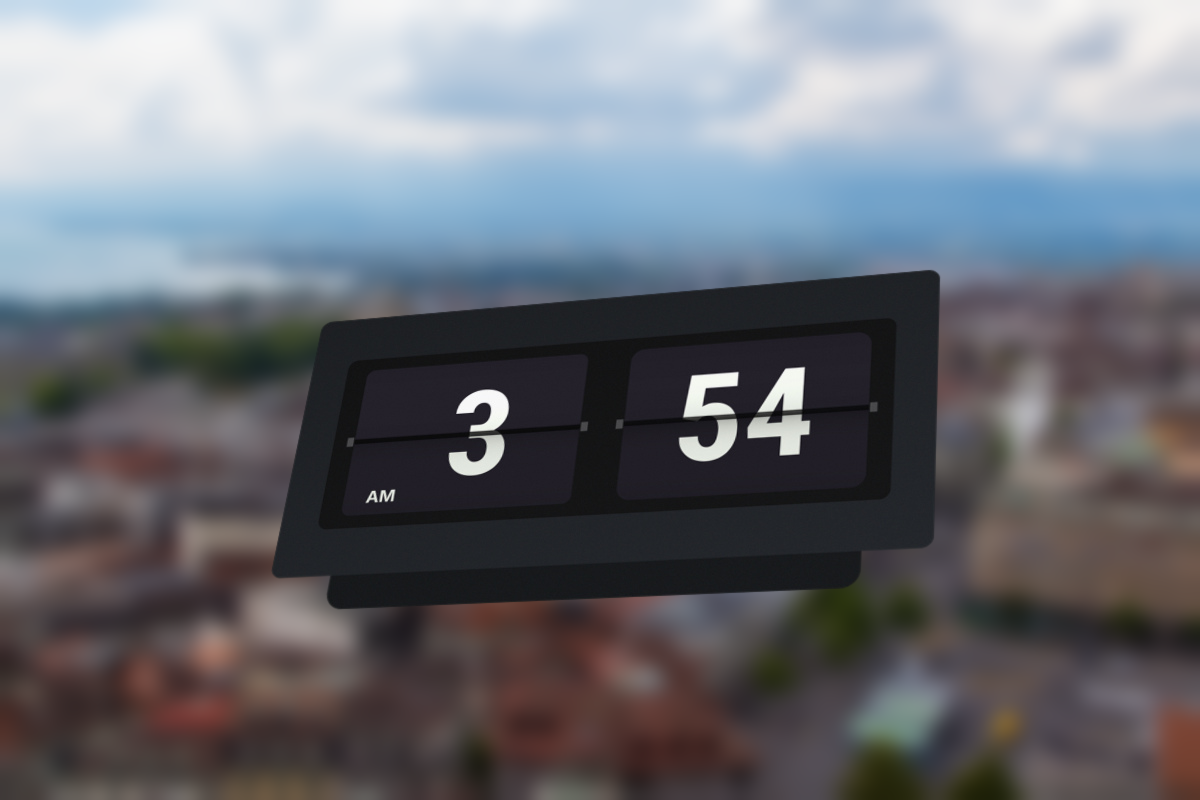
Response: 3:54
